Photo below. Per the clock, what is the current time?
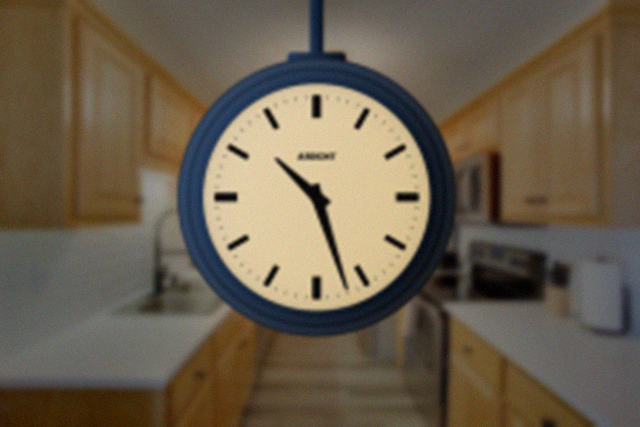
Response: 10:27
